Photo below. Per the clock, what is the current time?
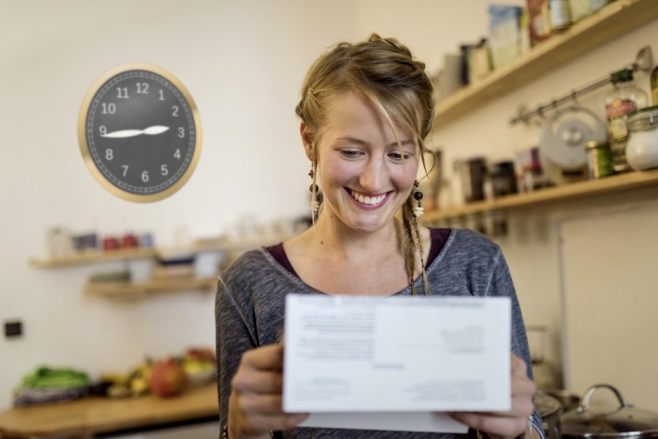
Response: 2:44
